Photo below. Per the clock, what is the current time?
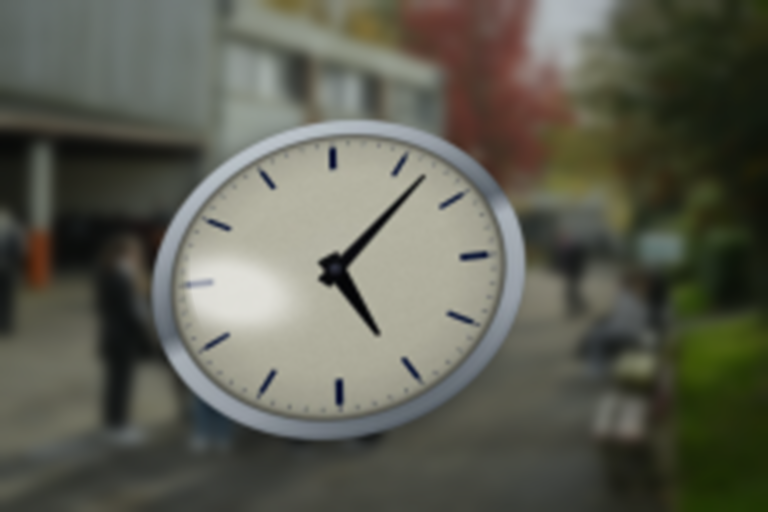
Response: 5:07
